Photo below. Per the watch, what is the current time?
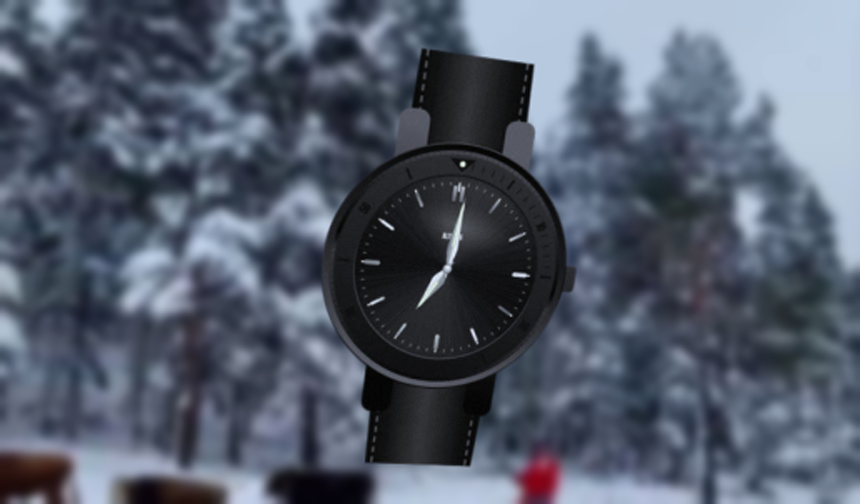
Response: 7:01
